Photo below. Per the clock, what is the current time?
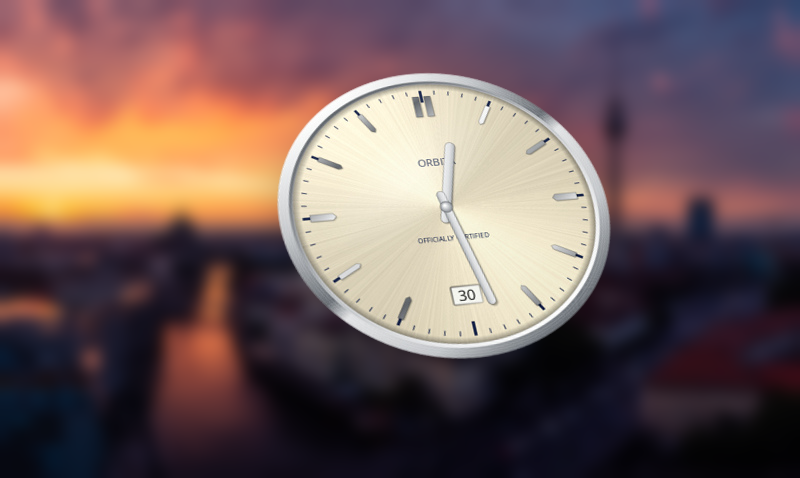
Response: 12:28
